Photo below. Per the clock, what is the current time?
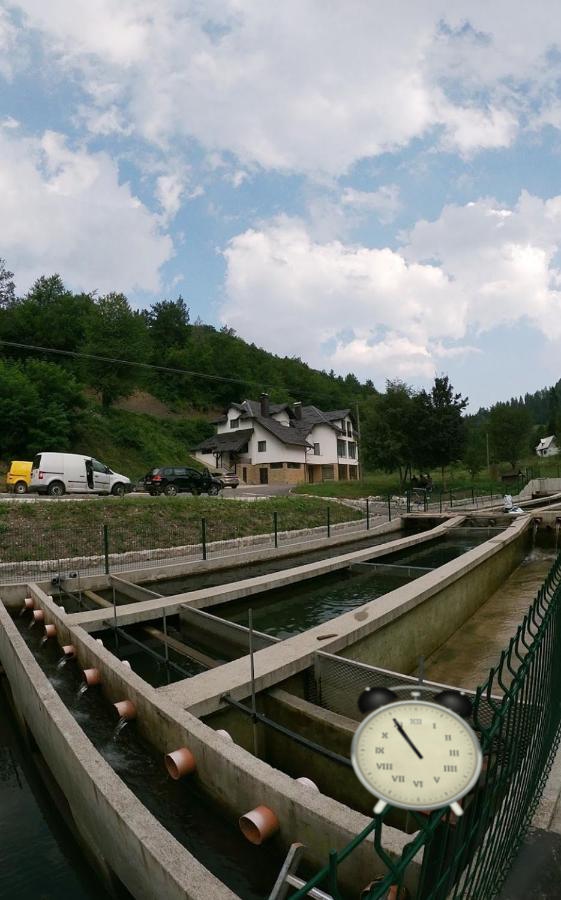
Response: 10:55
